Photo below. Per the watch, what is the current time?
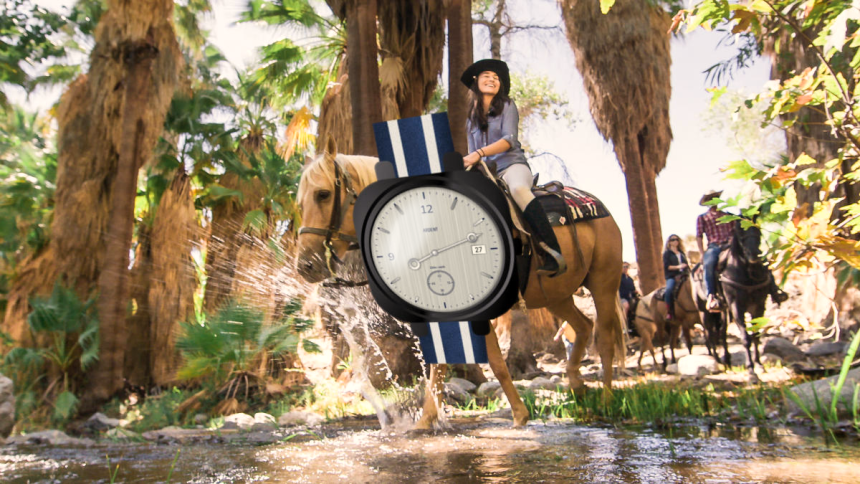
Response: 8:12
